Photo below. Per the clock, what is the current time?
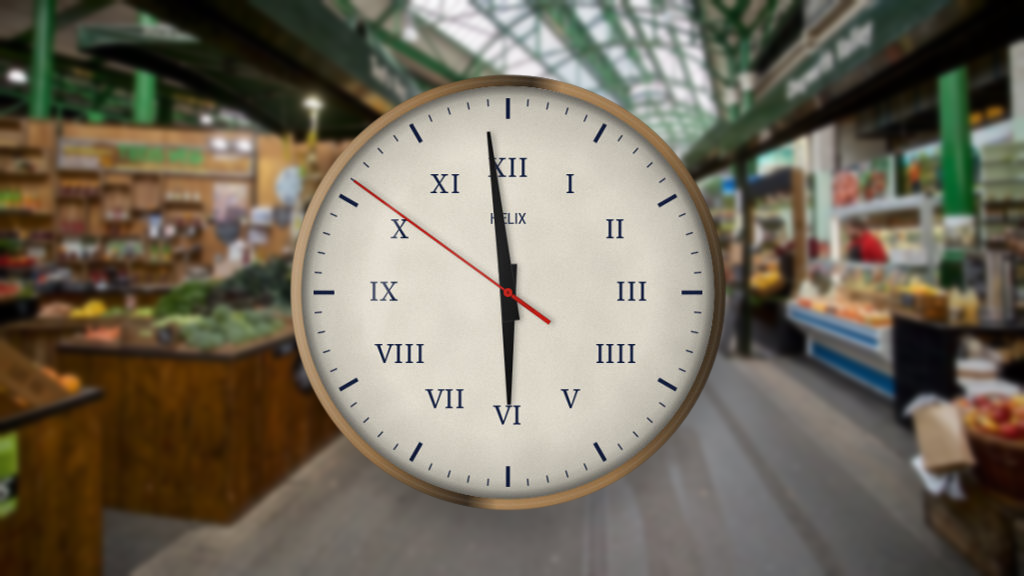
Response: 5:58:51
